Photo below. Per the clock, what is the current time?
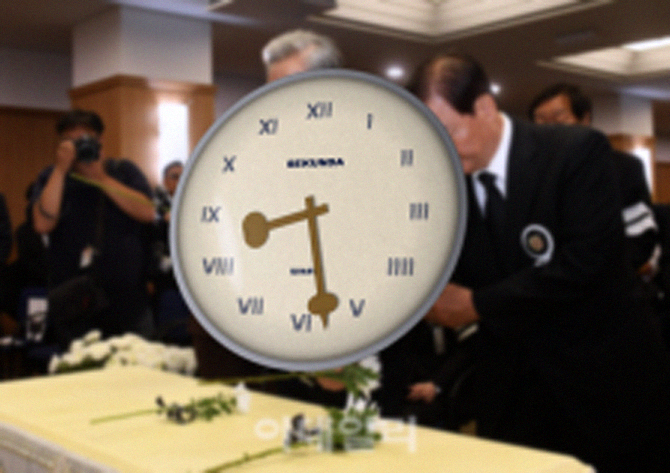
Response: 8:28
